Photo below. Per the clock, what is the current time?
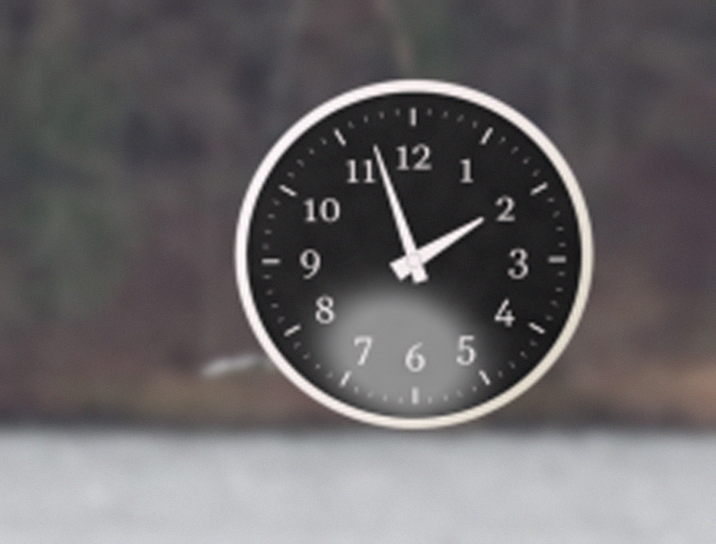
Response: 1:57
